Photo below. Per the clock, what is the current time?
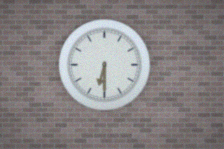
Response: 6:30
